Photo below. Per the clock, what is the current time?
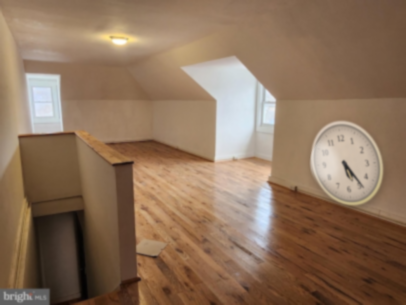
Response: 5:24
